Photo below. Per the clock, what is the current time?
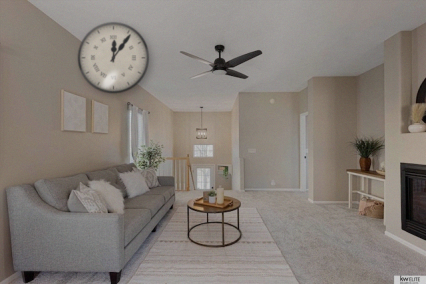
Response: 12:06
